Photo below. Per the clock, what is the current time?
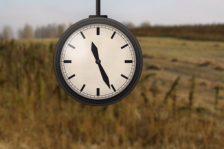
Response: 11:26
